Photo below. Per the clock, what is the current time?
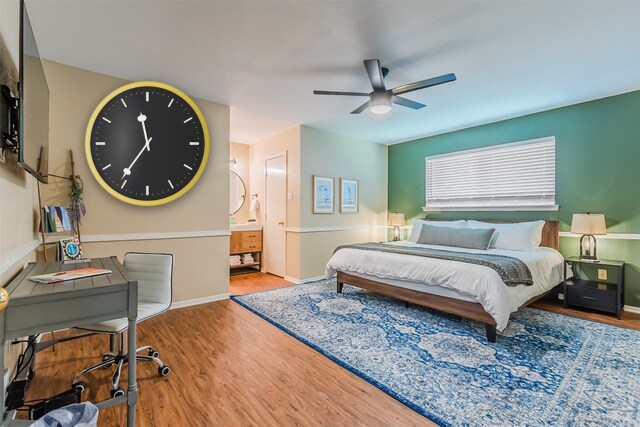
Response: 11:36
